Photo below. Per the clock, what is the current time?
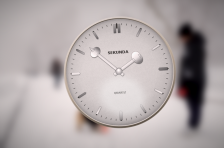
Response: 1:52
